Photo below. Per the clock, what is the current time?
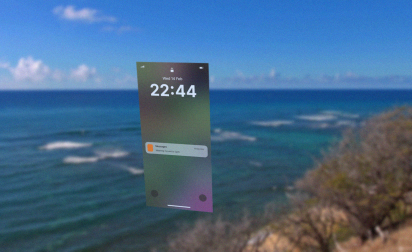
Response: 22:44
